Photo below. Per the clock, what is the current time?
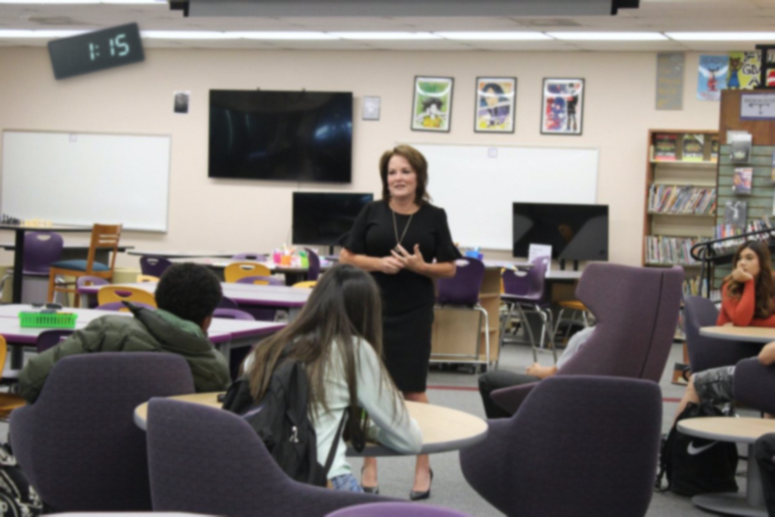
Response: 1:15
